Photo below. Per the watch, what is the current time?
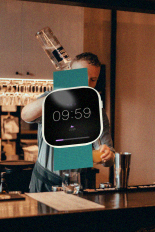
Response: 9:59
